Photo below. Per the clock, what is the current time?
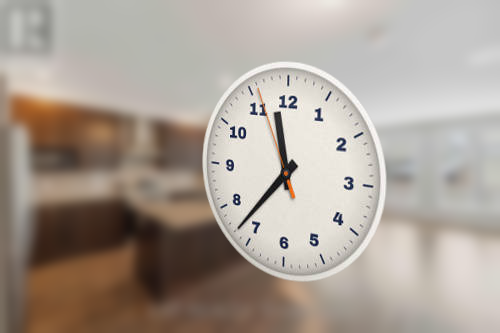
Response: 11:36:56
